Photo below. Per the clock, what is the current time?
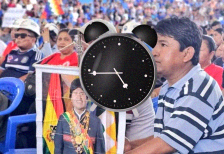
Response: 4:44
